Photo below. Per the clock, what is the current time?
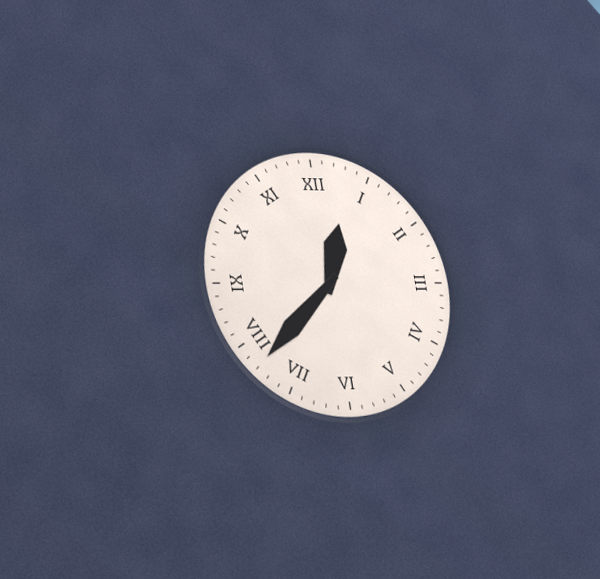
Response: 12:38
